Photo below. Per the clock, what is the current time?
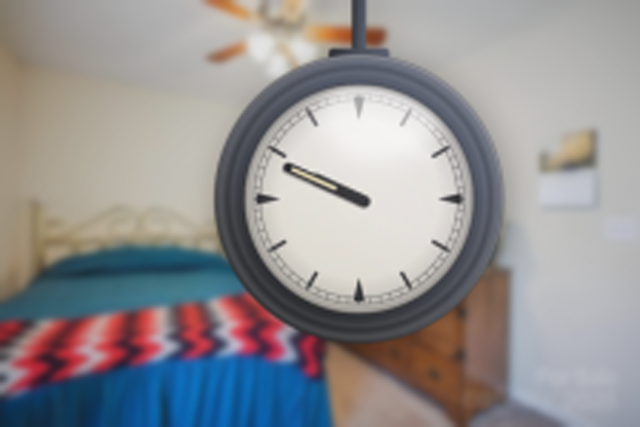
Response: 9:49
